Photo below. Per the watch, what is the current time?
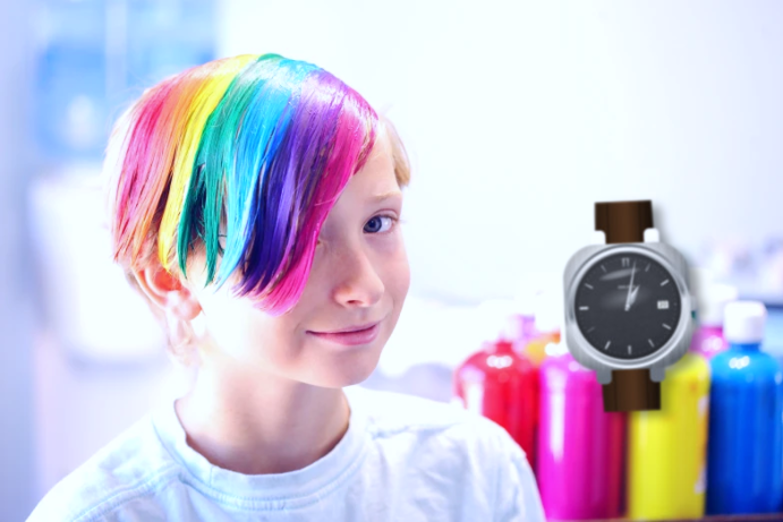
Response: 1:02
